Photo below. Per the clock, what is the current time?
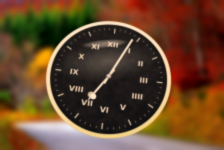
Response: 7:04
